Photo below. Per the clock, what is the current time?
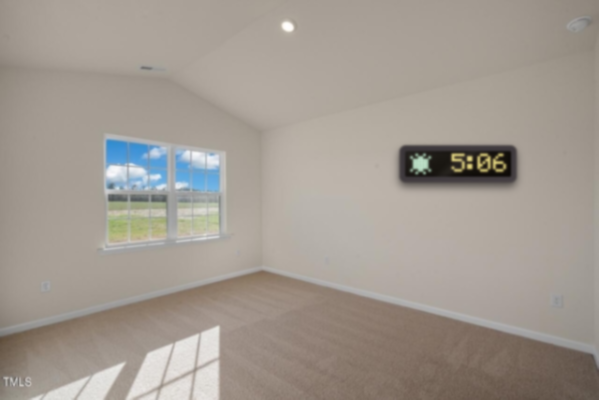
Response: 5:06
